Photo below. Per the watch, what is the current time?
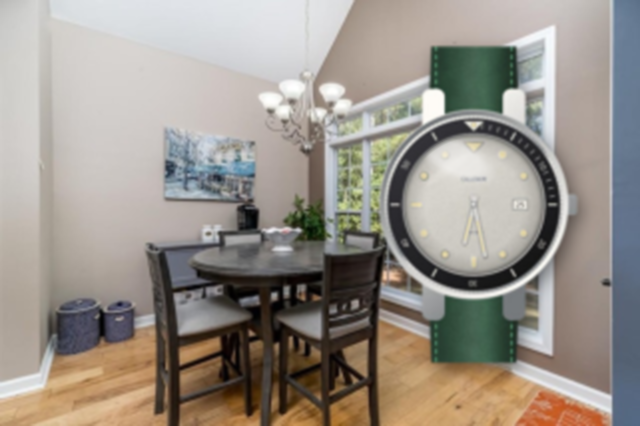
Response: 6:28
